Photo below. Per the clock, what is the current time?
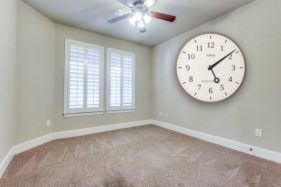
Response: 5:09
